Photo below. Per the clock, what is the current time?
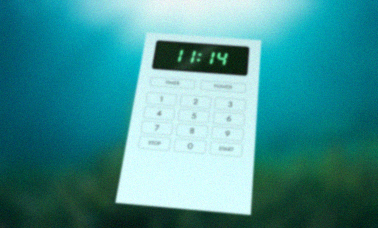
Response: 11:14
